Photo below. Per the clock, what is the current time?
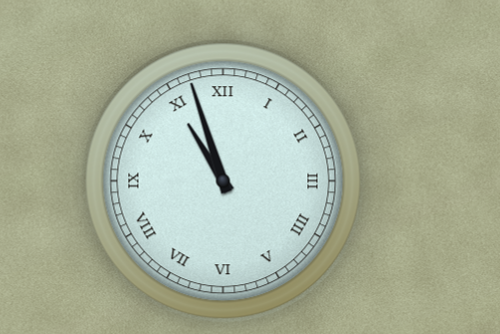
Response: 10:57
